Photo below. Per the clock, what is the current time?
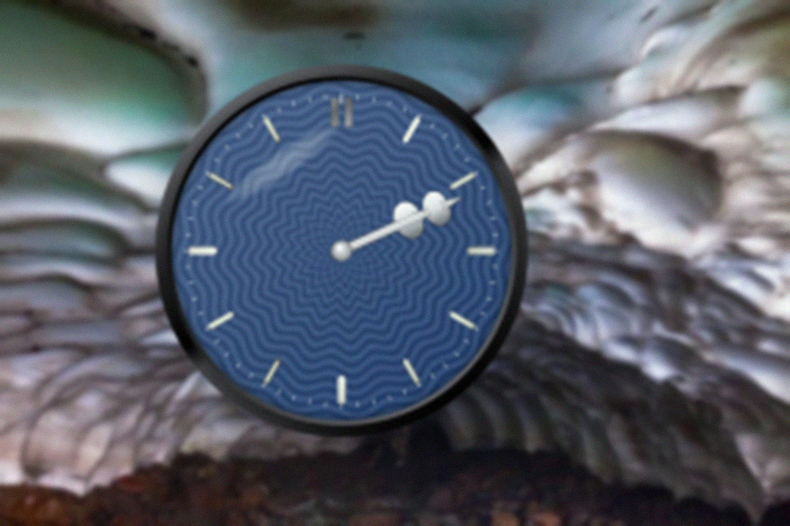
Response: 2:11
